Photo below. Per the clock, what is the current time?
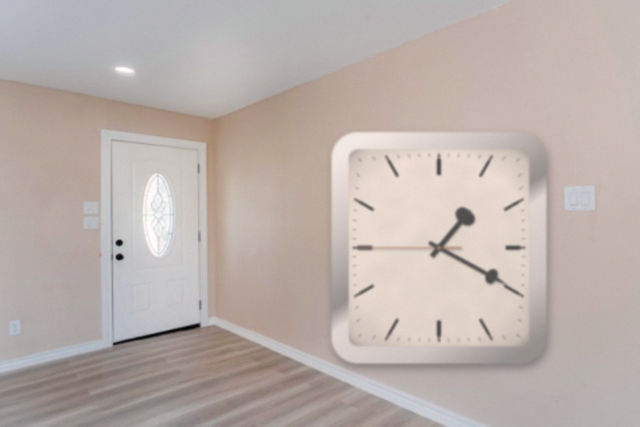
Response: 1:19:45
